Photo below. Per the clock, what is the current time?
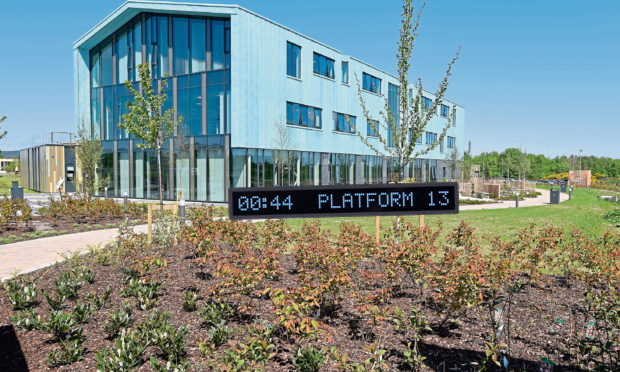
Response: 0:44
